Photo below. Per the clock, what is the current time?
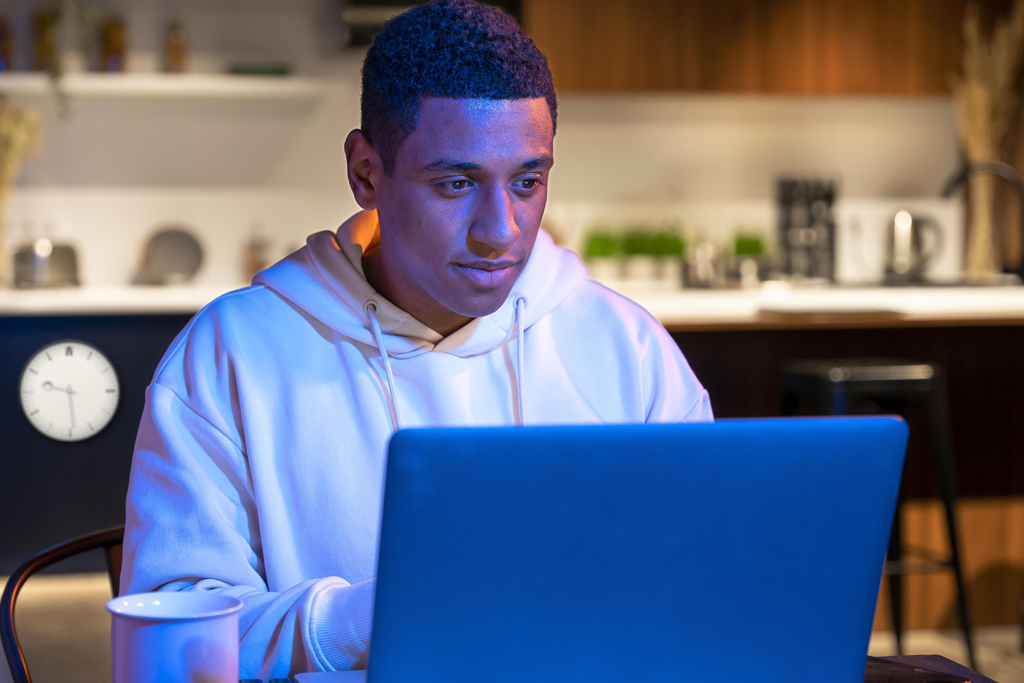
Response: 9:29
